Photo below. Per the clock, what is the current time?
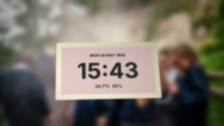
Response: 15:43
